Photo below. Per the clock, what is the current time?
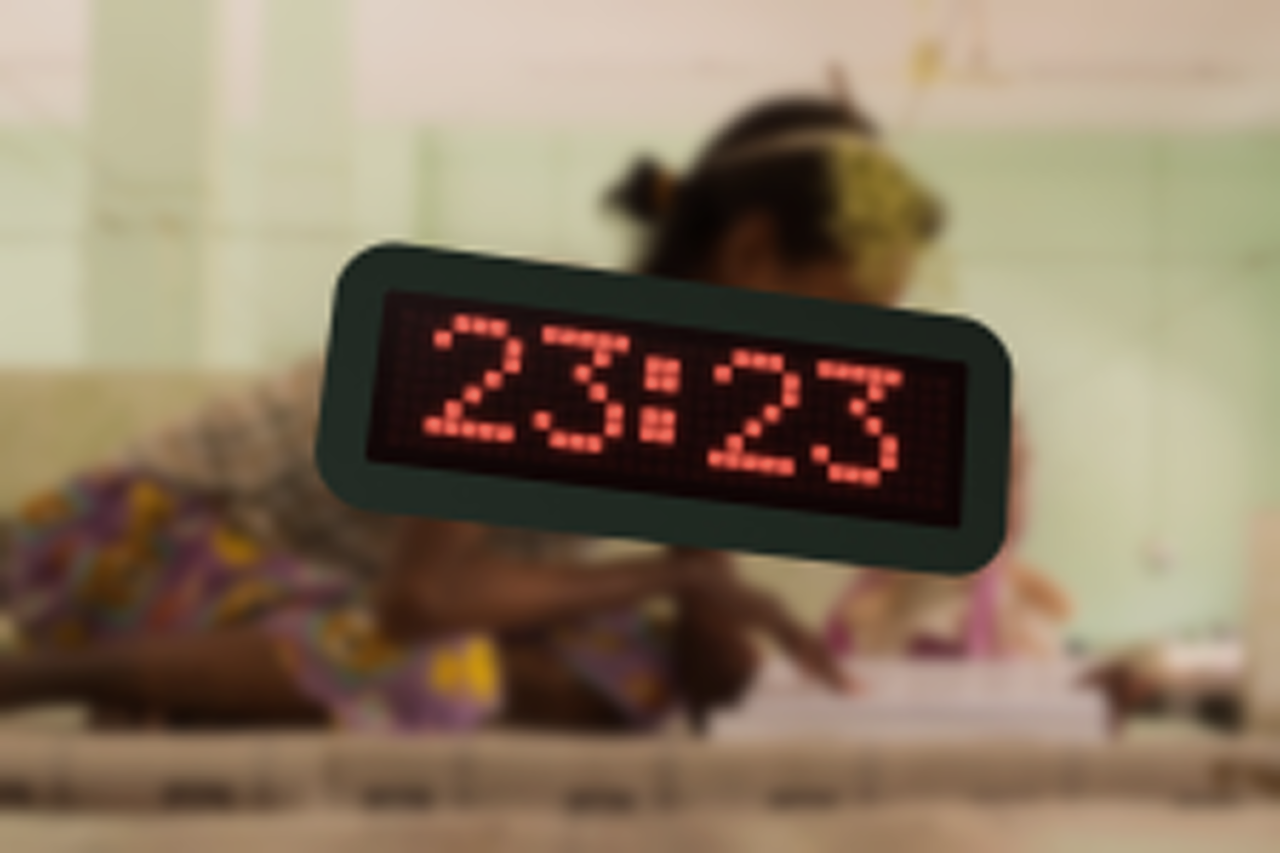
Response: 23:23
